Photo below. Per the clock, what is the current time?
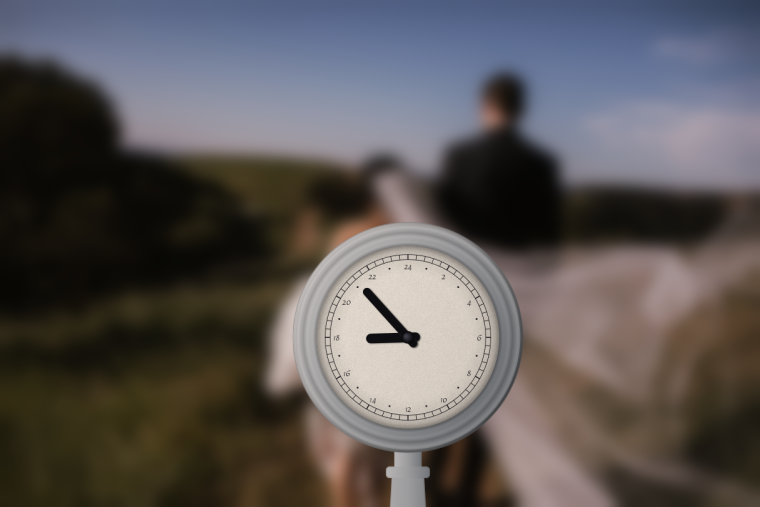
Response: 17:53
